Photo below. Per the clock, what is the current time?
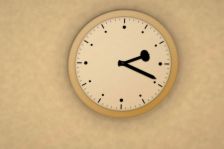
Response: 2:19
